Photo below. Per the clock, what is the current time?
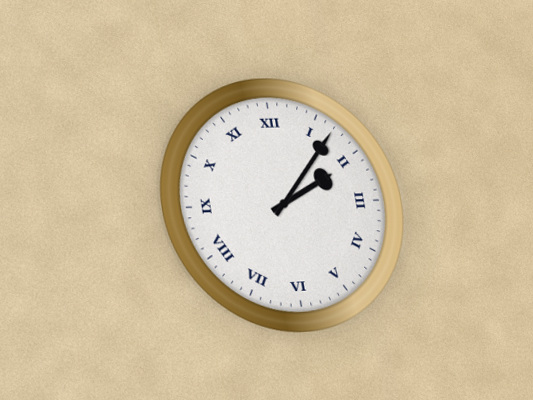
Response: 2:07
